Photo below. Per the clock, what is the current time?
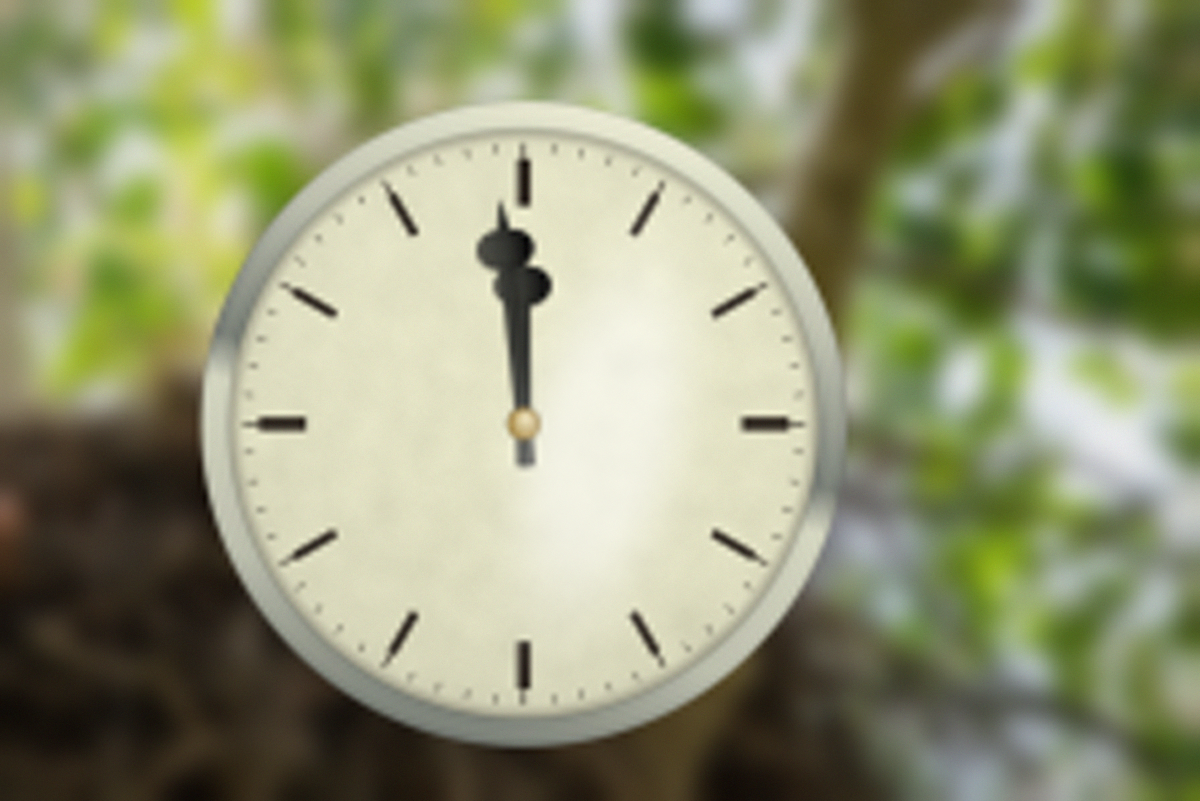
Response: 11:59
